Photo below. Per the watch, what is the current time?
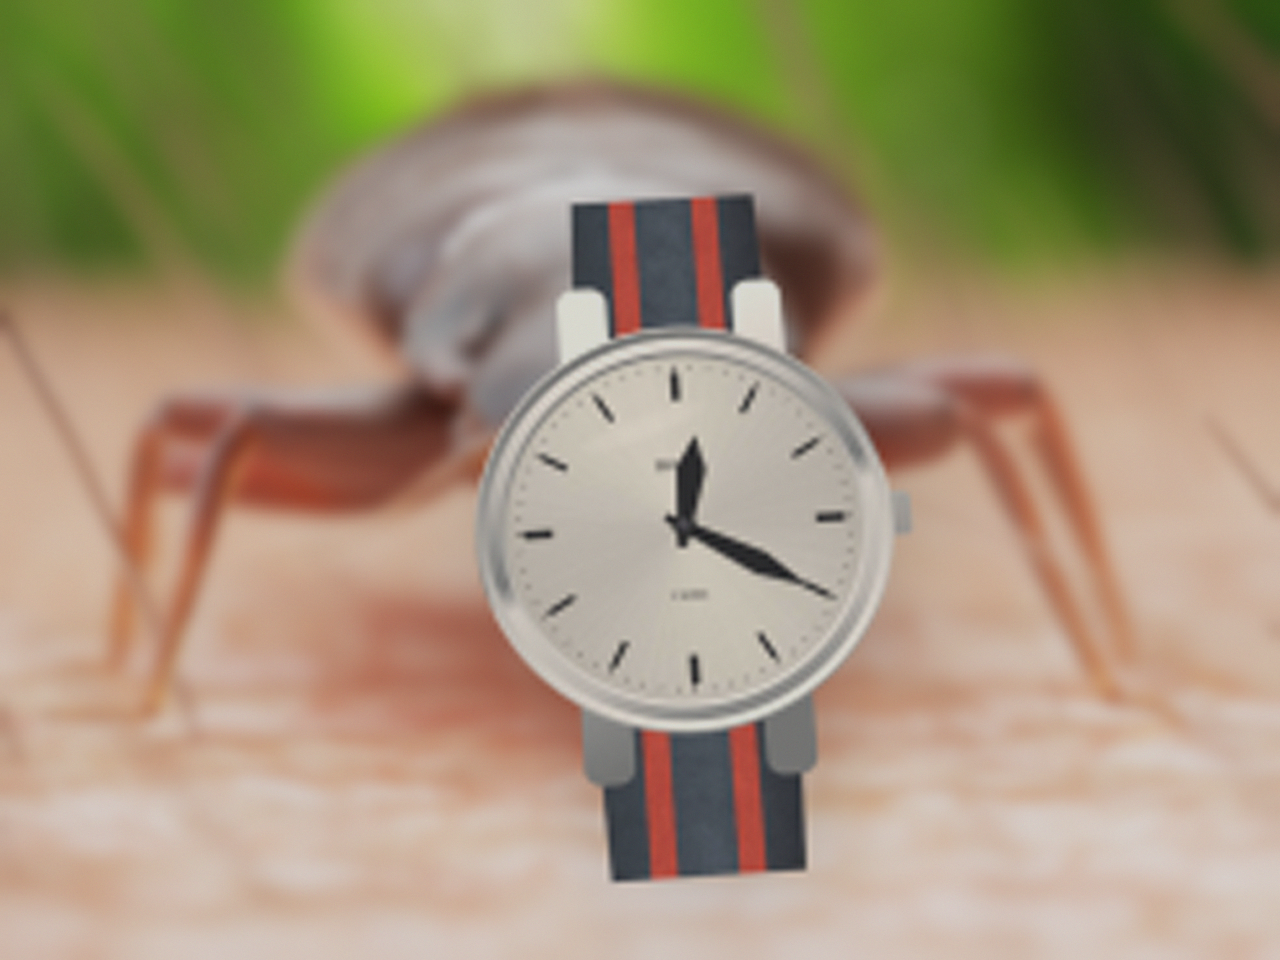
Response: 12:20
